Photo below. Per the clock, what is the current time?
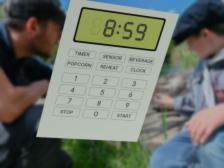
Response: 8:59
